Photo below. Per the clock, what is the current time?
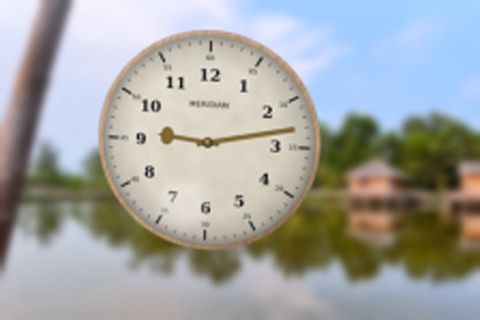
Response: 9:13
